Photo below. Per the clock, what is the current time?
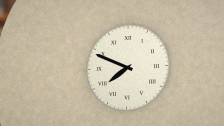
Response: 7:49
